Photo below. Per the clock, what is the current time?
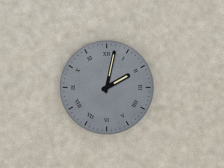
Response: 2:02
